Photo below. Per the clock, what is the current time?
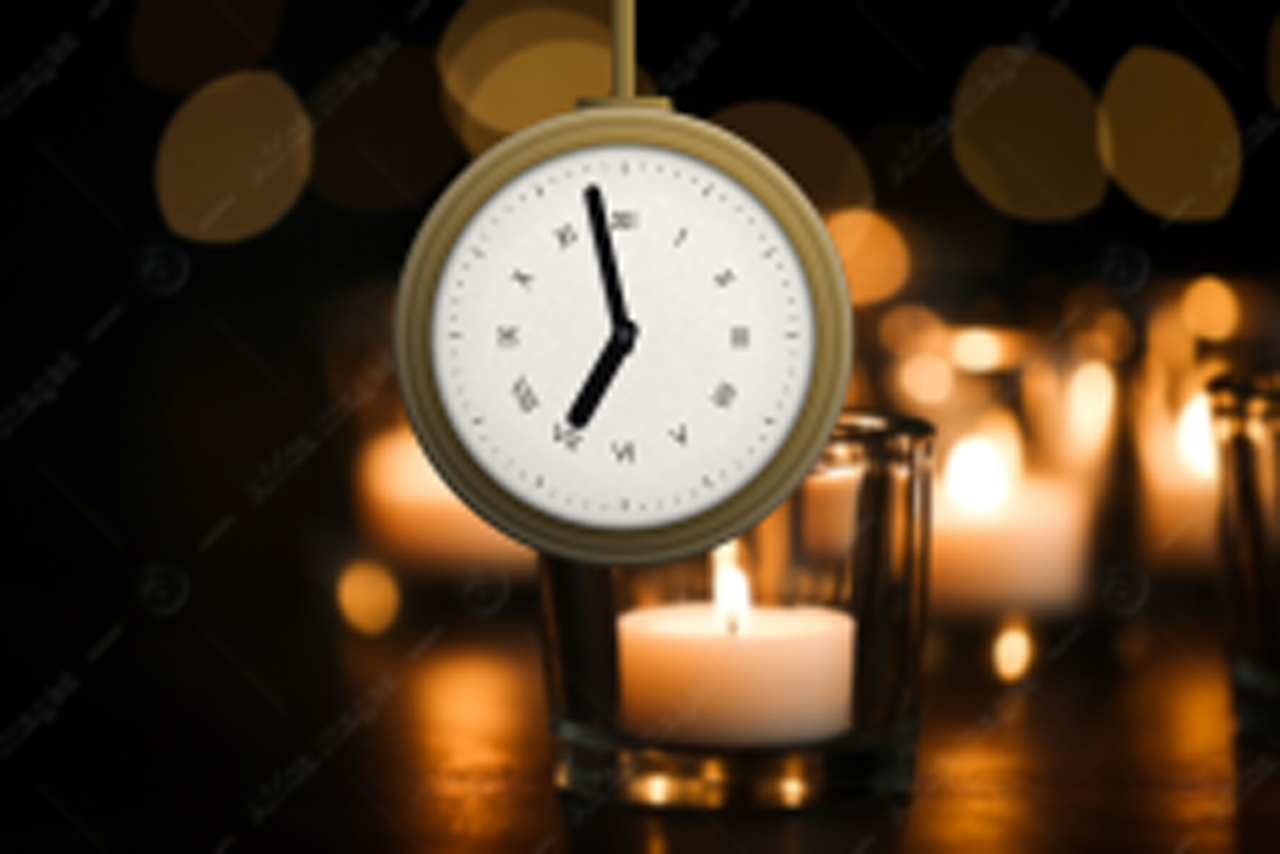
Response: 6:58
